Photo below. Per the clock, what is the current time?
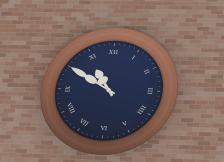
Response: 10:50
